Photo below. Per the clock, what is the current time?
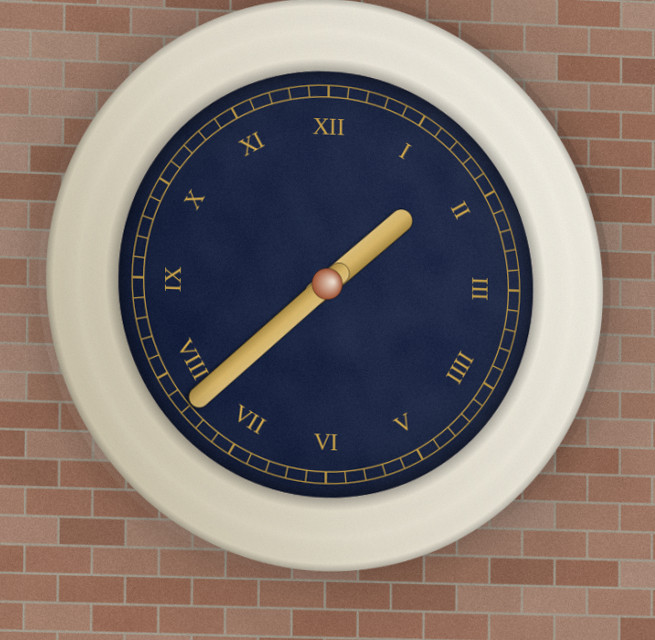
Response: 1:38
